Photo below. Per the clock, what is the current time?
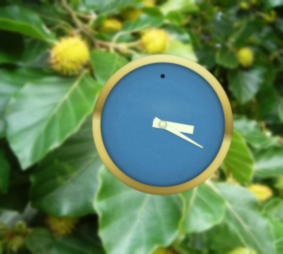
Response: 3:20
